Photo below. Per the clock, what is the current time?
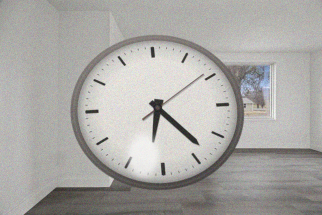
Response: 6:23:09
